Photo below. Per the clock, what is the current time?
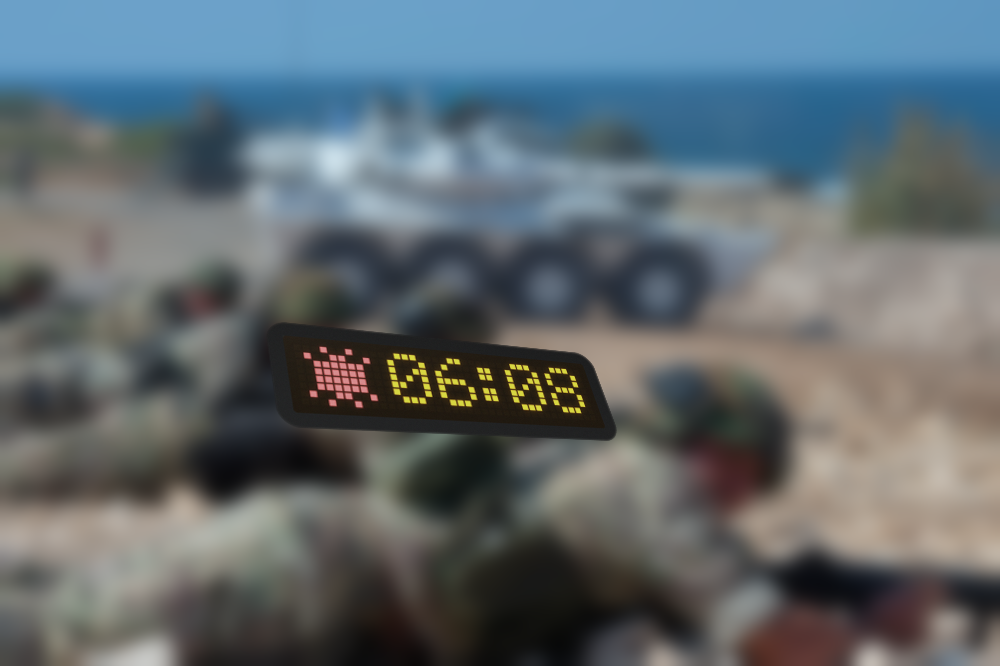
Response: 6:08
